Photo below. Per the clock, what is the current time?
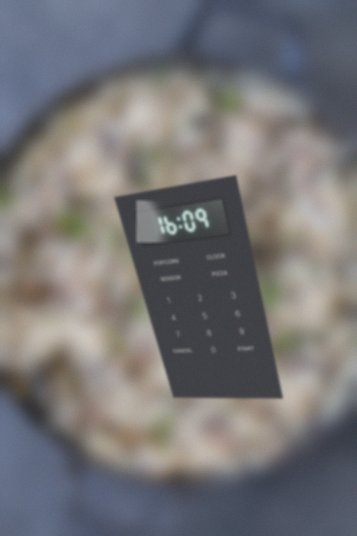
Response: 16:09
